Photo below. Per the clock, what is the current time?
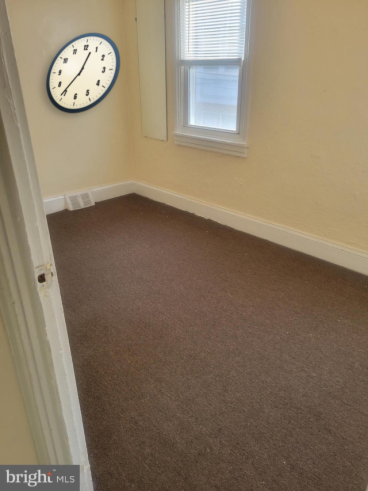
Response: 12:36
